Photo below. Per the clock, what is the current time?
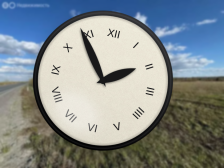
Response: 1:54
